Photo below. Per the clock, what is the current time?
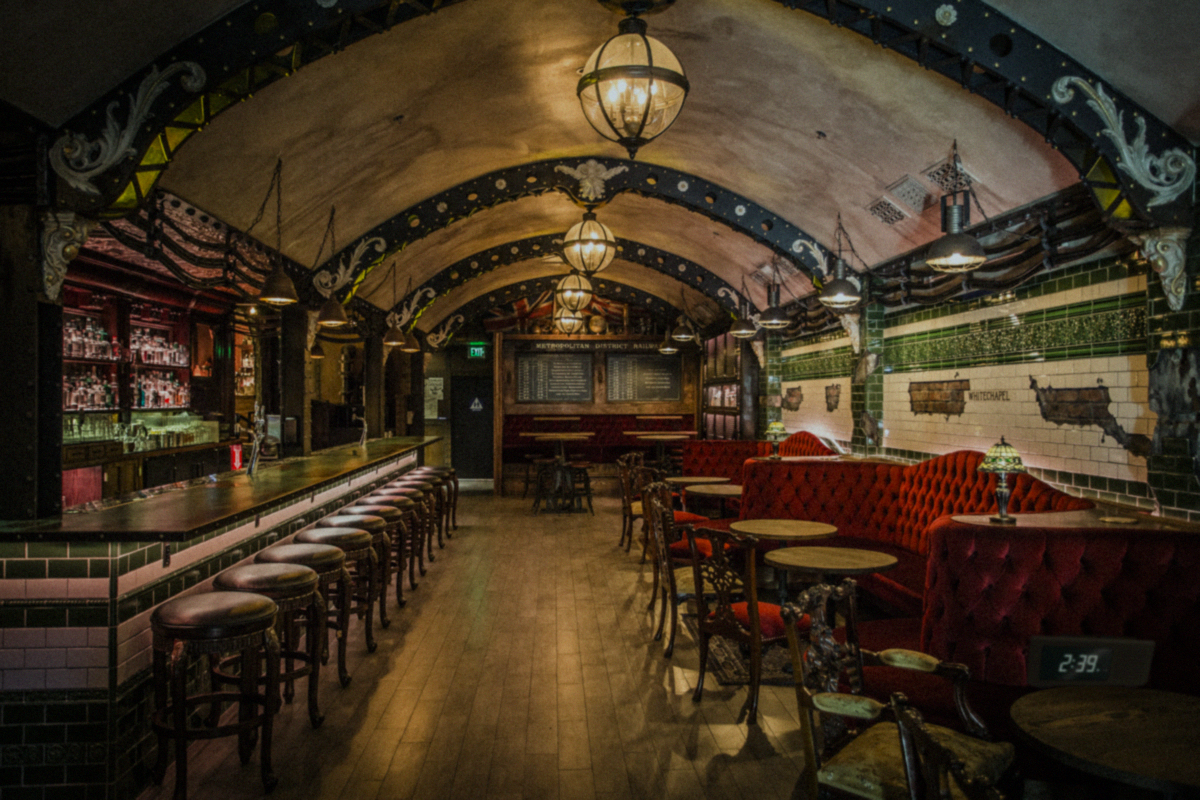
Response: 2:39
